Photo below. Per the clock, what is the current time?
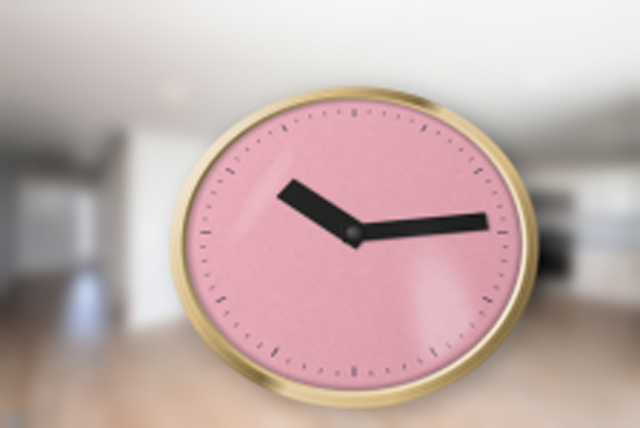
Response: 10:14
